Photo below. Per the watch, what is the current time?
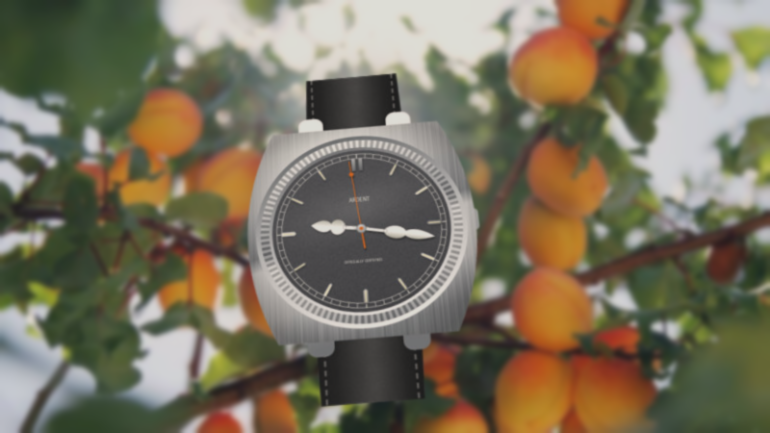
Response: 9:16:59
